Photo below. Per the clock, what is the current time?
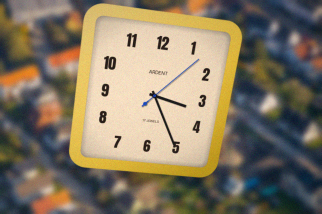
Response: 3:25:07
